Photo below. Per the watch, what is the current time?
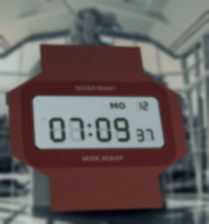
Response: 7:09:37
